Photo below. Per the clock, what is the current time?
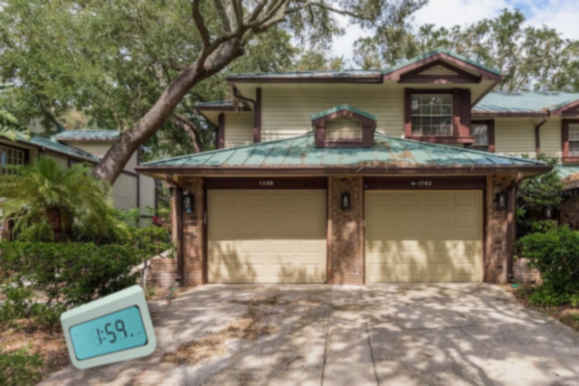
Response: 1:59
